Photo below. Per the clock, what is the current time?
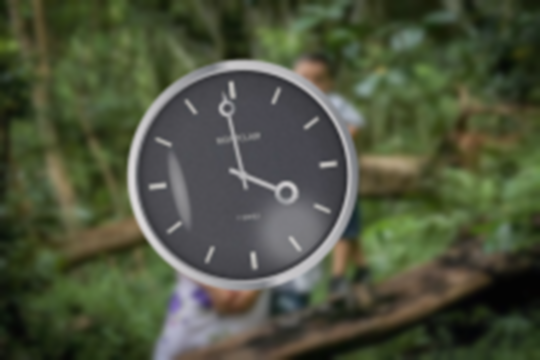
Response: 3:59
